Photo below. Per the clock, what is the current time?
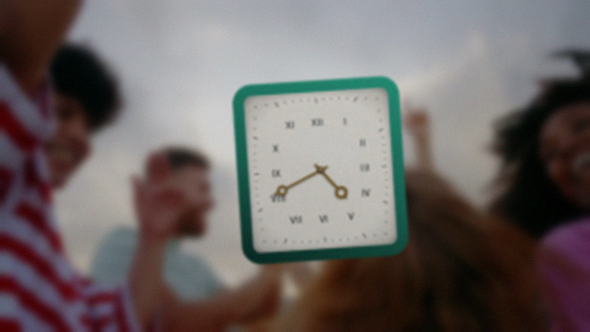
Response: 4:41
